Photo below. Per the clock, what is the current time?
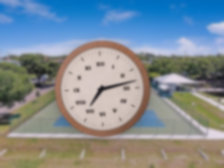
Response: 7:13
